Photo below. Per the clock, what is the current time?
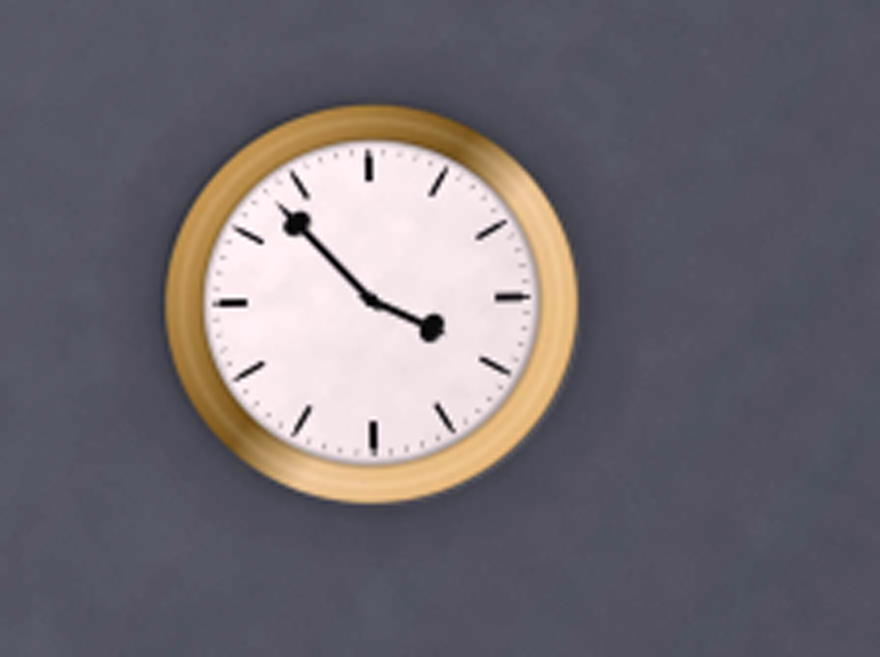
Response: 3:53
